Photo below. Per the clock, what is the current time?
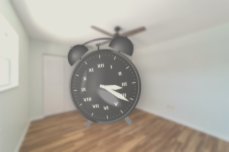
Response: 3:21
